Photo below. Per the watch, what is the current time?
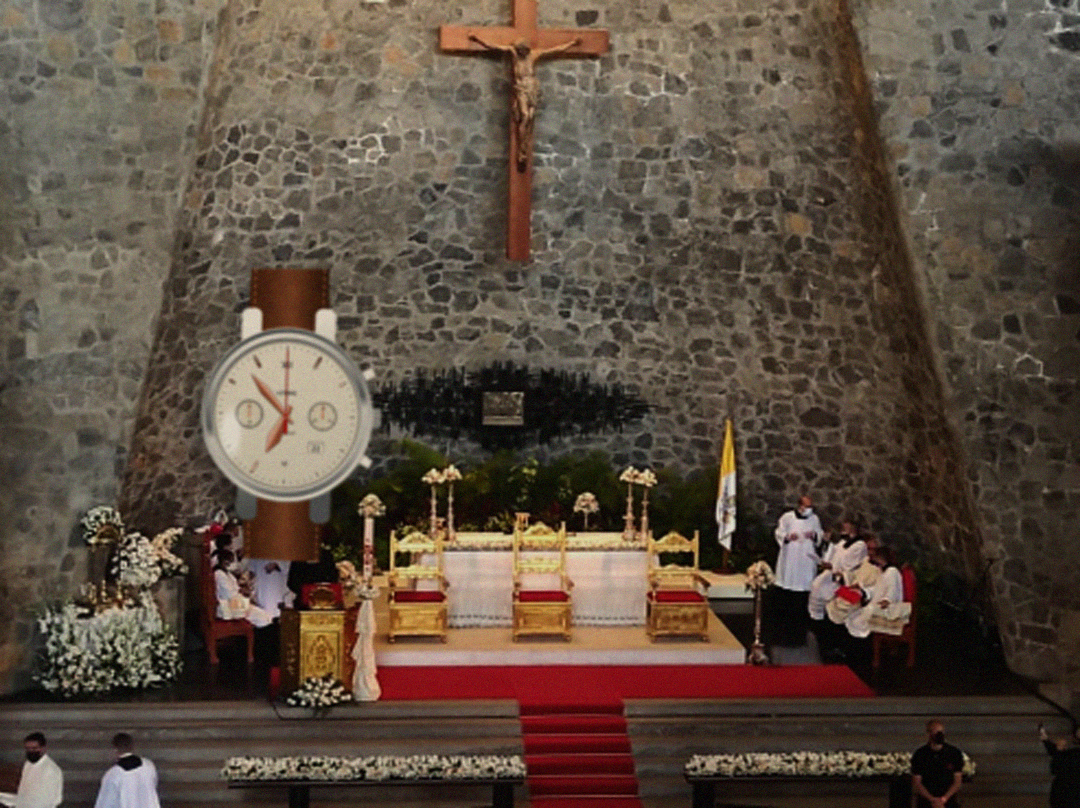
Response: 6:53
